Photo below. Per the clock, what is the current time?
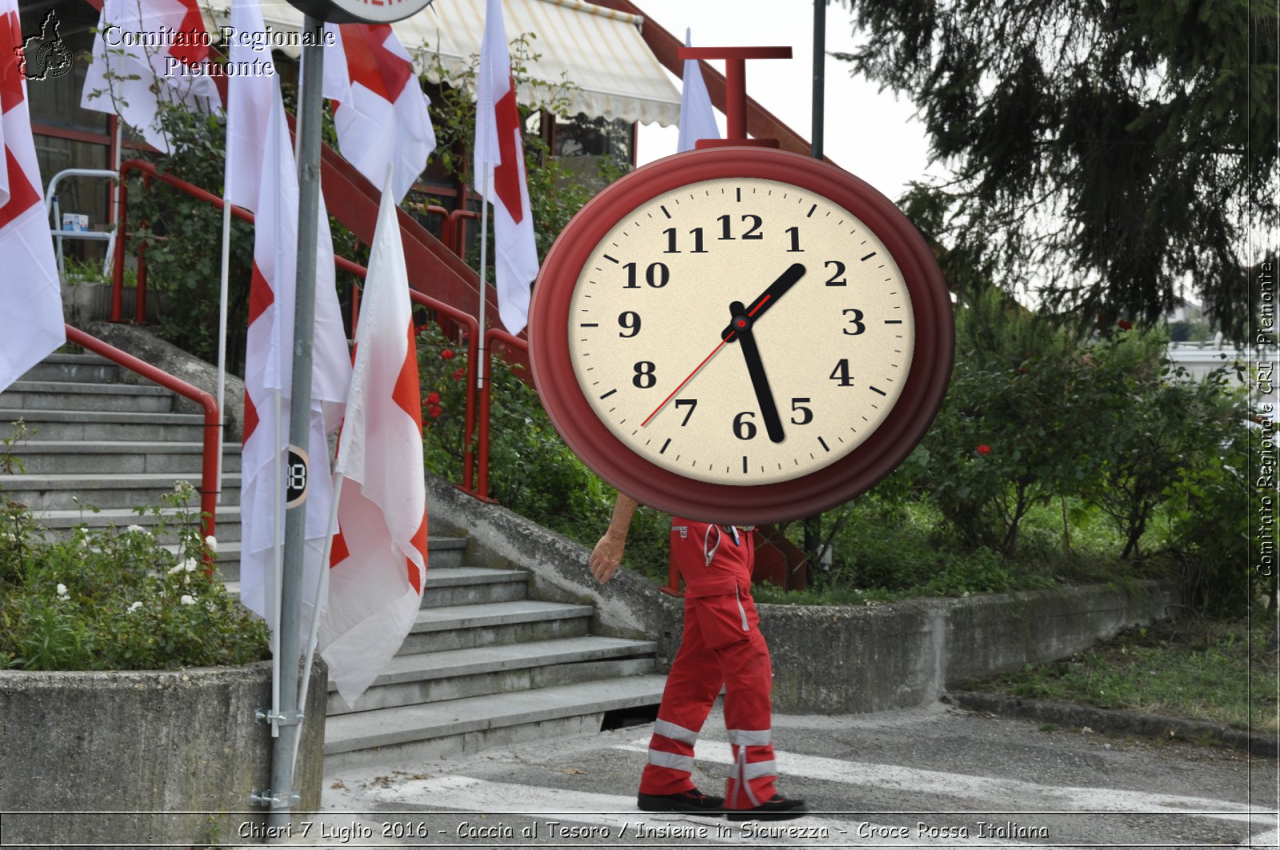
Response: 1:27:37
